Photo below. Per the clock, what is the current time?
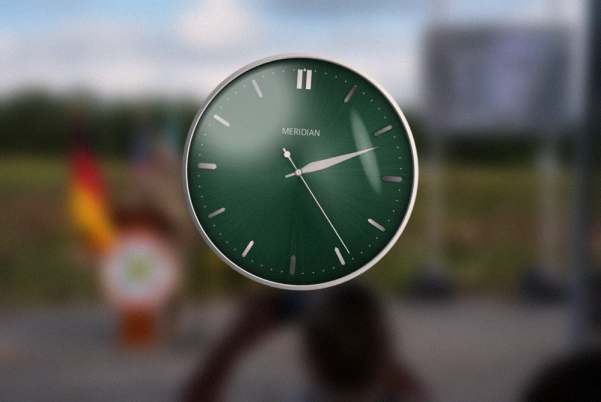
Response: 2:11:24
